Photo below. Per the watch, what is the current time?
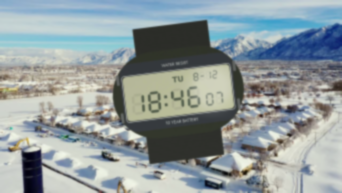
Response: 18:46:07
